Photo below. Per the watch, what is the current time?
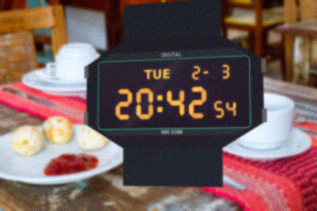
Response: 20:42:54
